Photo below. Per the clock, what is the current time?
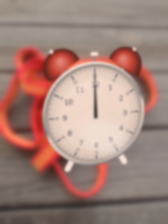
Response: 12:00
